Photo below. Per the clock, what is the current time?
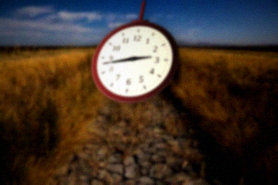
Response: 2:43
